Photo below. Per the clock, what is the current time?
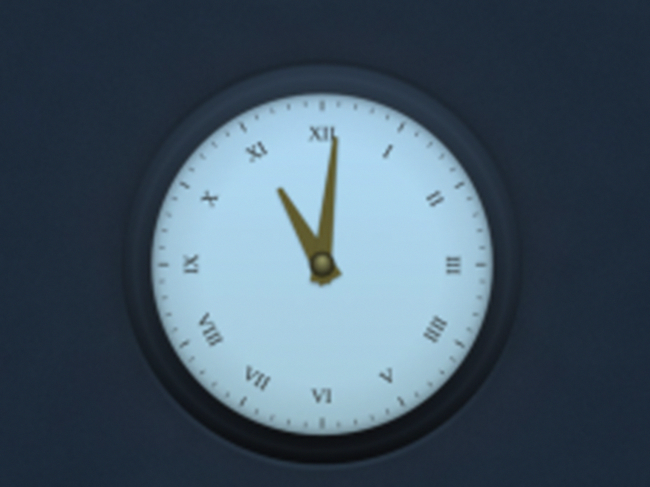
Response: 11:01
